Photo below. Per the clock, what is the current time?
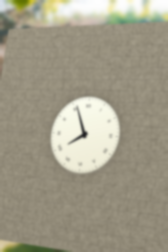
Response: 7:56
